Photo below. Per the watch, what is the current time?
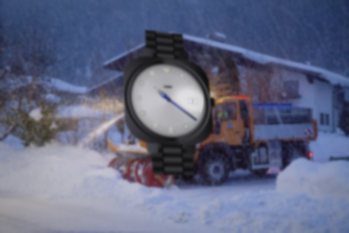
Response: 10:21
